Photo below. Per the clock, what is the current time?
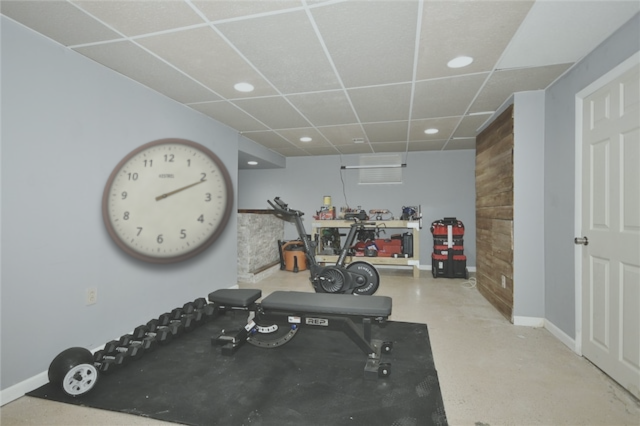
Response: 2:11
